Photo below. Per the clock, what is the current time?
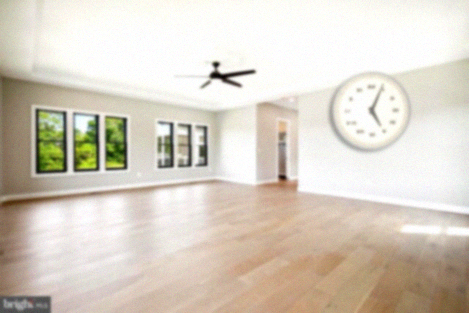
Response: 5:04
